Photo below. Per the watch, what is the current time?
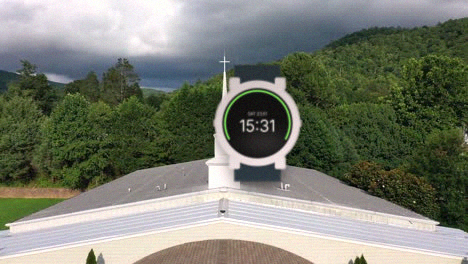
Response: 15:31
